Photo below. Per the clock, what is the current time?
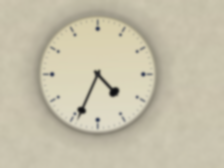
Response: 4:34
